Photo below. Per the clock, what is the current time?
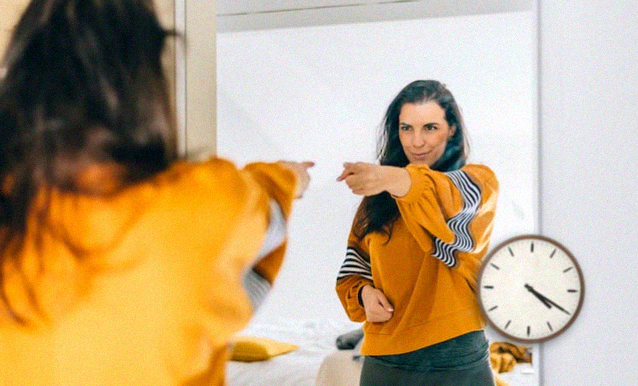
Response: 4:20
